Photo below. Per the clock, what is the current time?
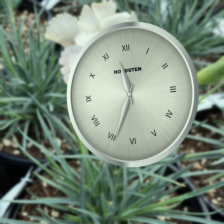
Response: 11:34
